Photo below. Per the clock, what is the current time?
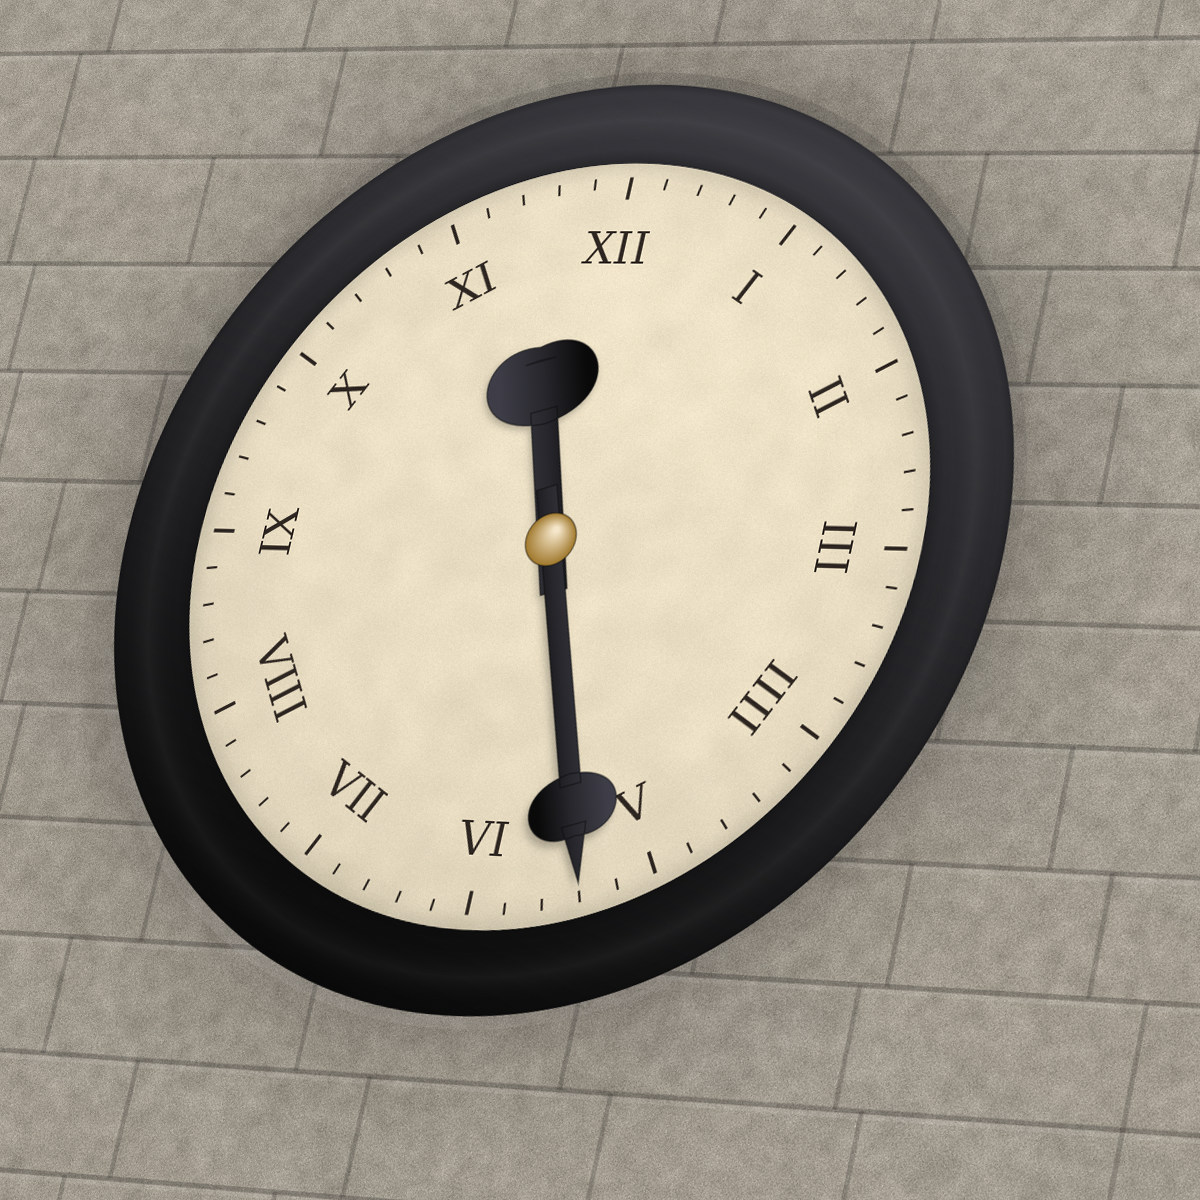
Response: 11:27
